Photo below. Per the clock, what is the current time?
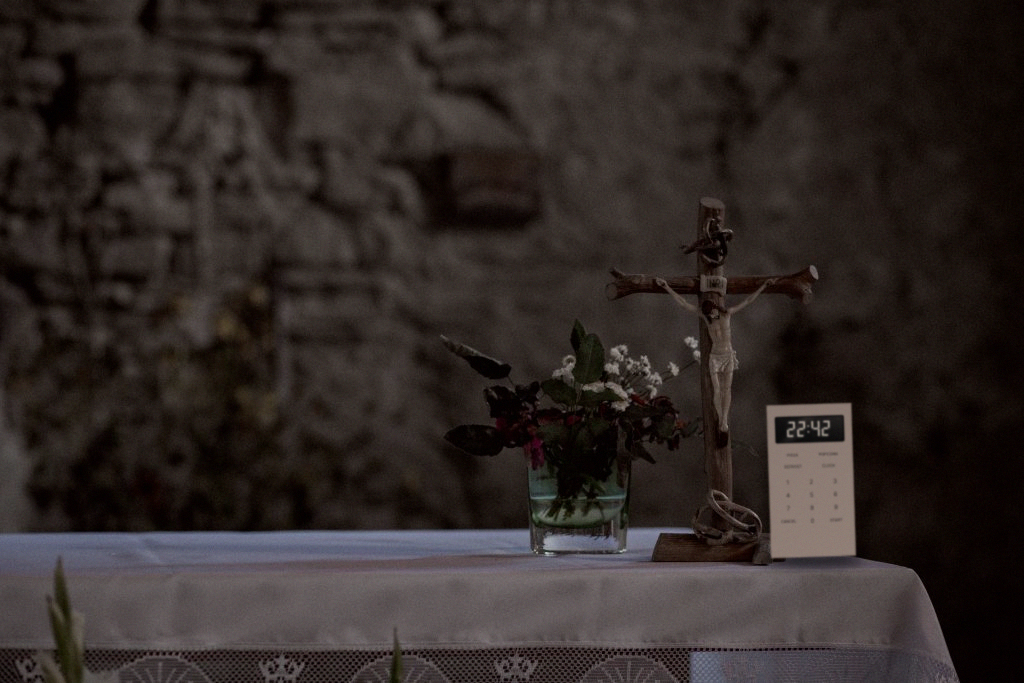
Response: 22:42
